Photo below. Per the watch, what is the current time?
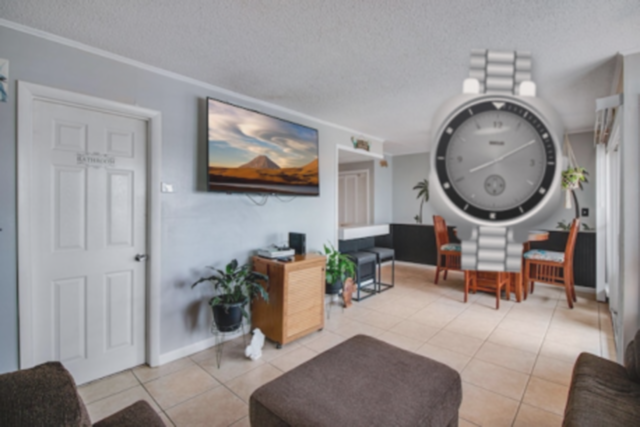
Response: 8:10
